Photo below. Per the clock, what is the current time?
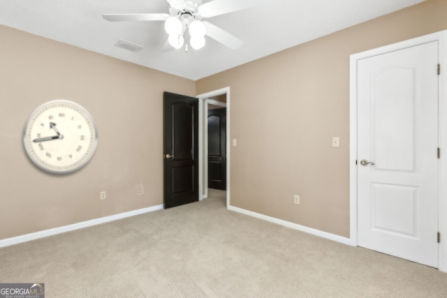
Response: 10:43
